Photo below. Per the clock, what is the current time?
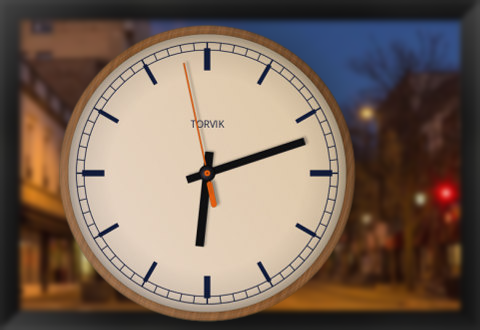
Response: 6:11:58
